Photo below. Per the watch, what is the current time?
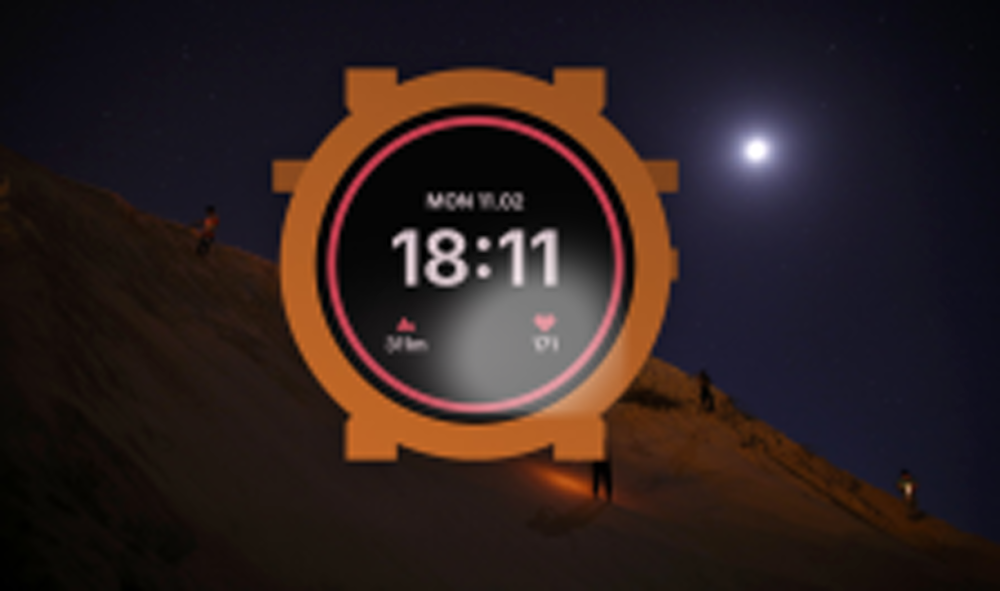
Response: 18:11
